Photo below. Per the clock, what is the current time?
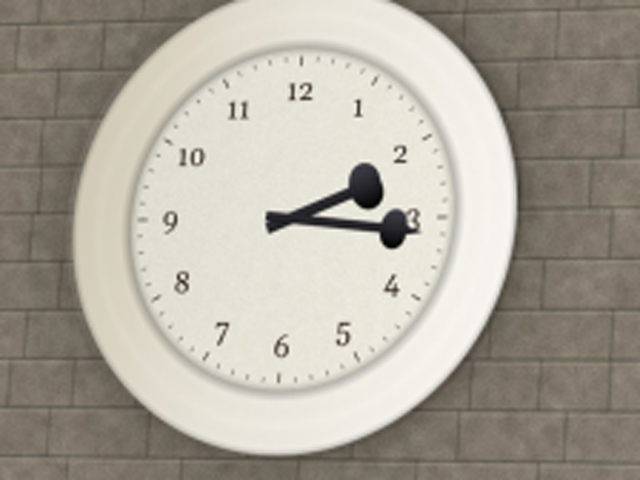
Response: 2:16
